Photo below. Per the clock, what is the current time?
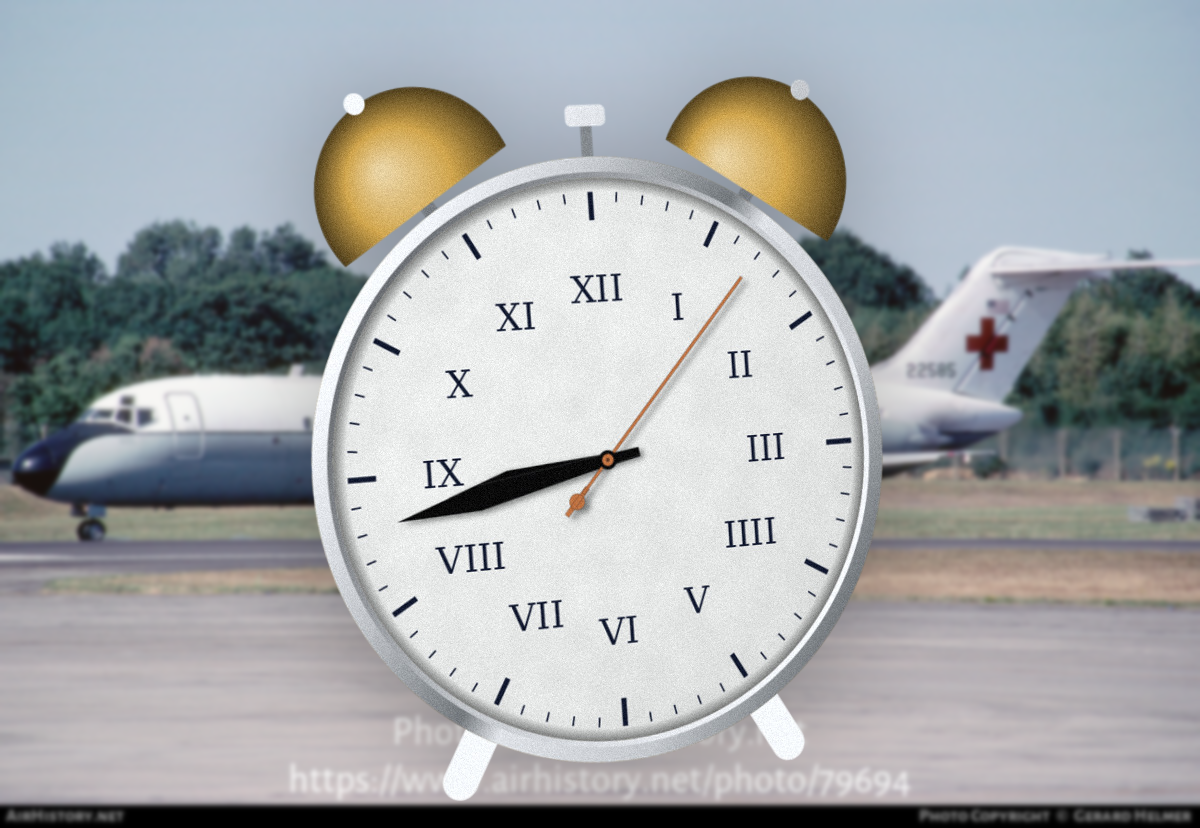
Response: 8:43:07
